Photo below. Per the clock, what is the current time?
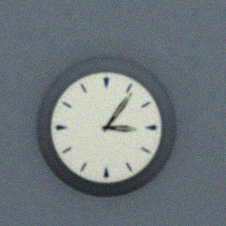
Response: 3:06
